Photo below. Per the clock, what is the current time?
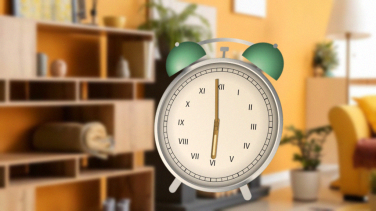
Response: 5:59
